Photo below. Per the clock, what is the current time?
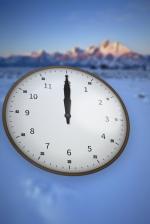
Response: 12:00
